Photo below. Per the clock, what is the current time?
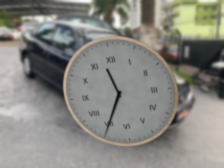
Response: 11:35
